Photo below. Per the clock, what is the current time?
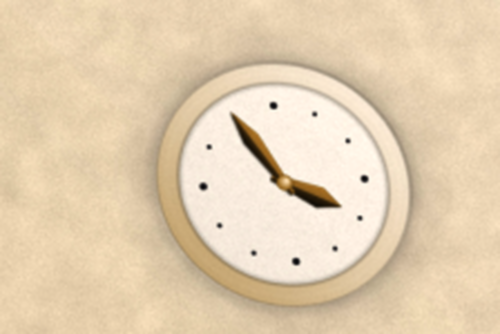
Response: 3:55
